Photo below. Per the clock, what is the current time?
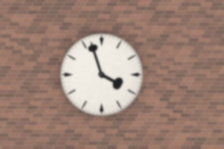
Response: 3:57
